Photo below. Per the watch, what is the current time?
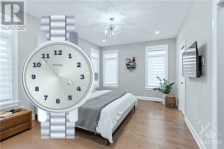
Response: 3:53
